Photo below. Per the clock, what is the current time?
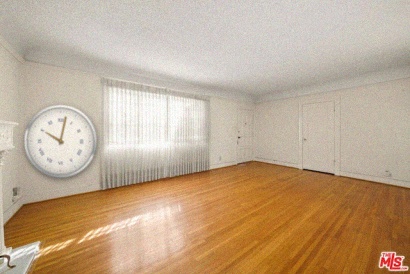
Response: 10:02
